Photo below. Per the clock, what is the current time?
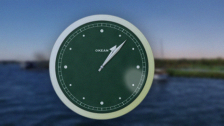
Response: 1:07
